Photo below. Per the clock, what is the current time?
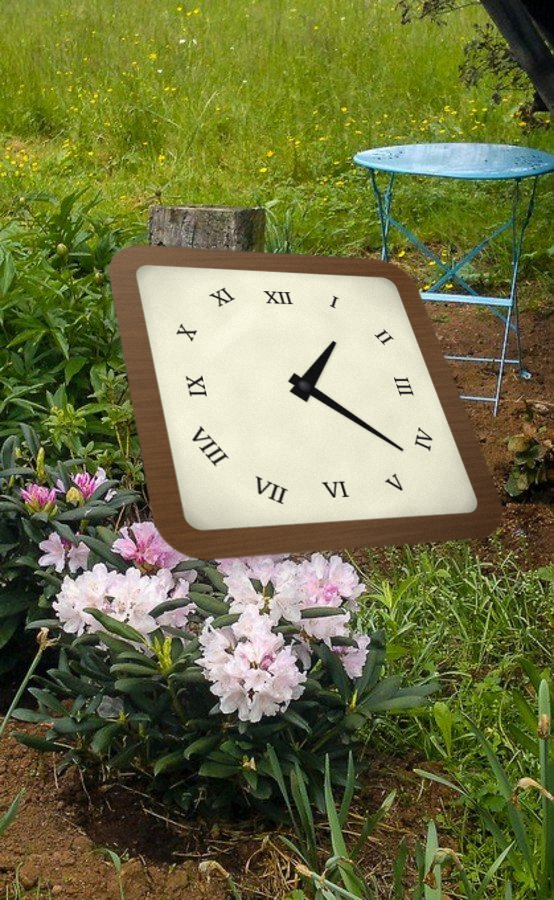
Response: 1:22
